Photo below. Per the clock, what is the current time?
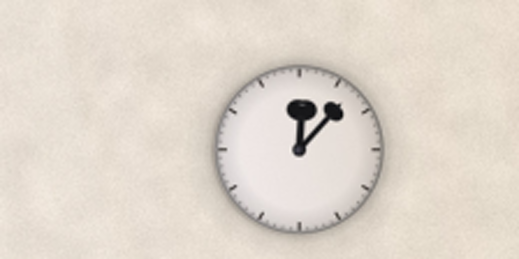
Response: 12:07
